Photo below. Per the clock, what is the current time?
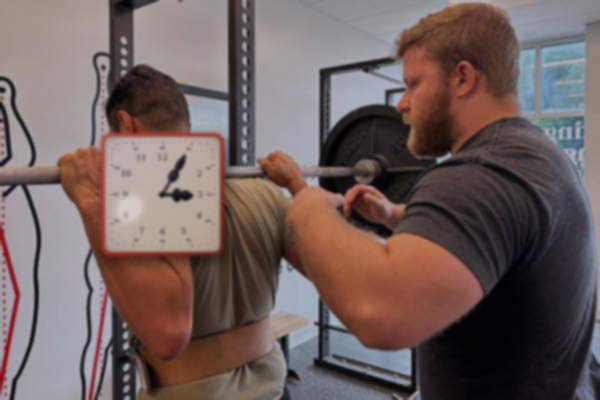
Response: 3:05
